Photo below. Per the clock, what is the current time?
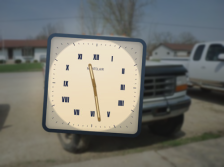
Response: 11:28
